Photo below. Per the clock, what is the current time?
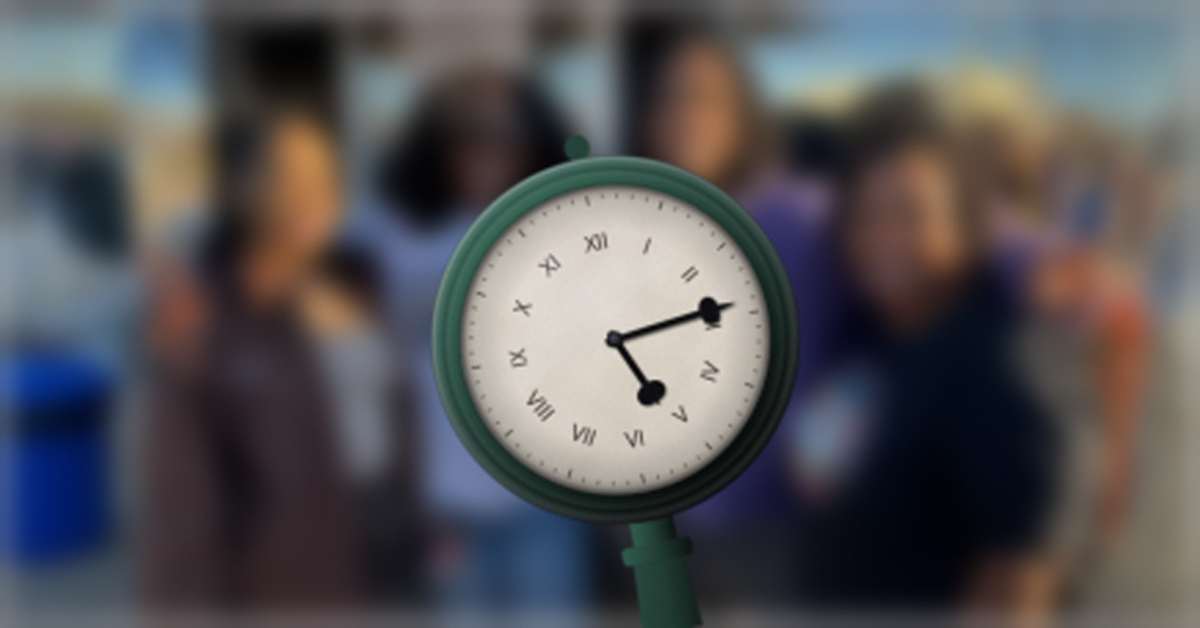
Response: 5:14
